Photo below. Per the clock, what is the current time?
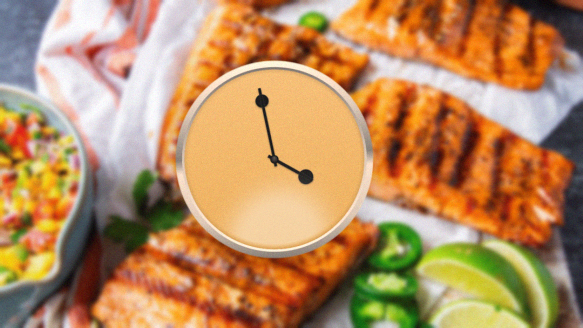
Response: 3:58
